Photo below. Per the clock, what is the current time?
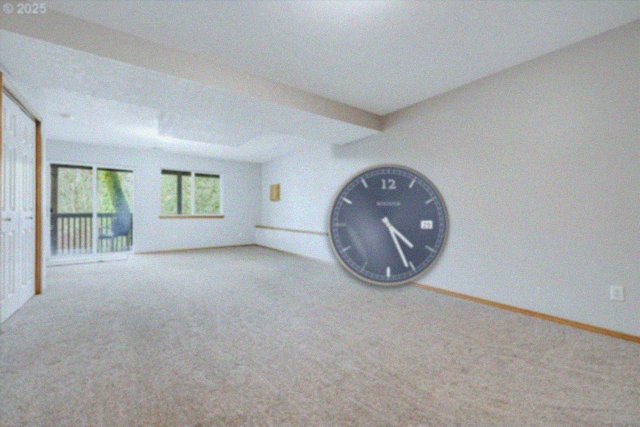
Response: 4:26
